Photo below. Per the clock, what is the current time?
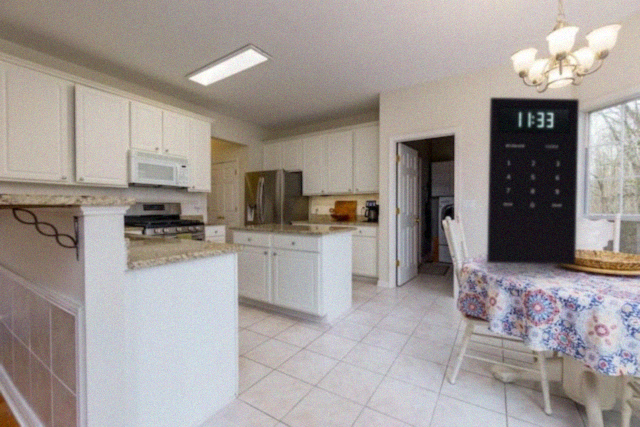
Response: 11:33
